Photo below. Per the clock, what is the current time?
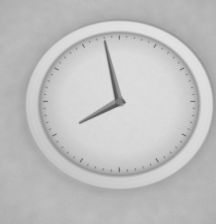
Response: 7:58
